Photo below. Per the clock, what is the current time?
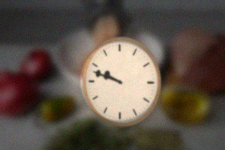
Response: 9:48
